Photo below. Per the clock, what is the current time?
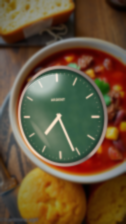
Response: 7:26
